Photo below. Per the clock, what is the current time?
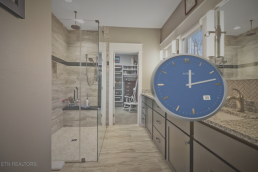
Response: 12:13
